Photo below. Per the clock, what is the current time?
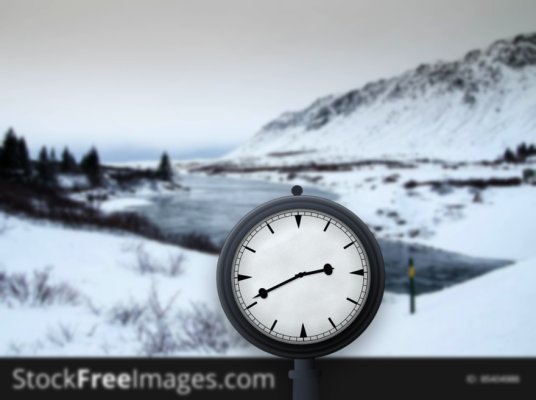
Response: 2:41
